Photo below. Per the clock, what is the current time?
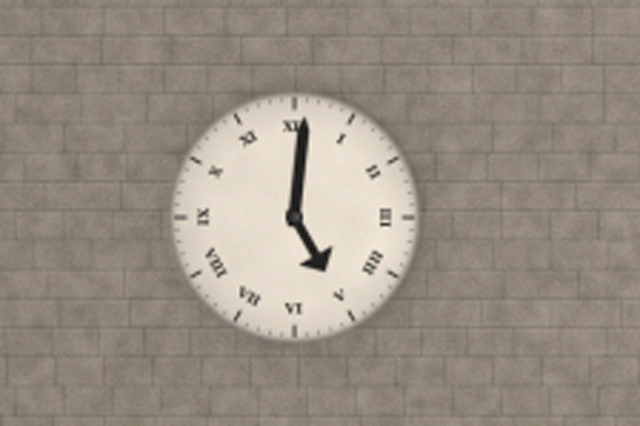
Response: 5:01
